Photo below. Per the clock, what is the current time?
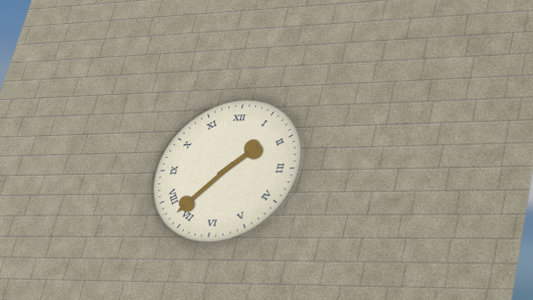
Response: 1:37
